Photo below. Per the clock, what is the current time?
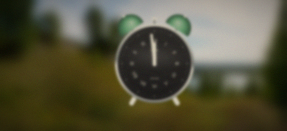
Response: 11:59
